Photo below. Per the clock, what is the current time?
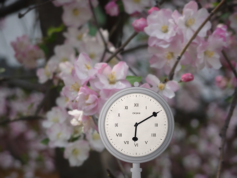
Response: 6:10
